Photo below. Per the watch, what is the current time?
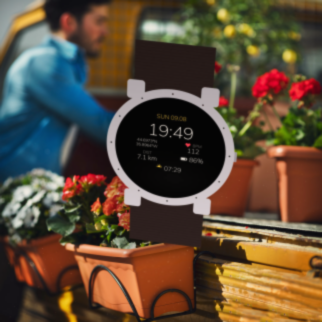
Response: 19:49
